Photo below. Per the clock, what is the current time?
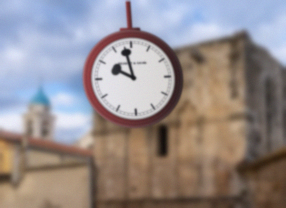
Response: 9:58
